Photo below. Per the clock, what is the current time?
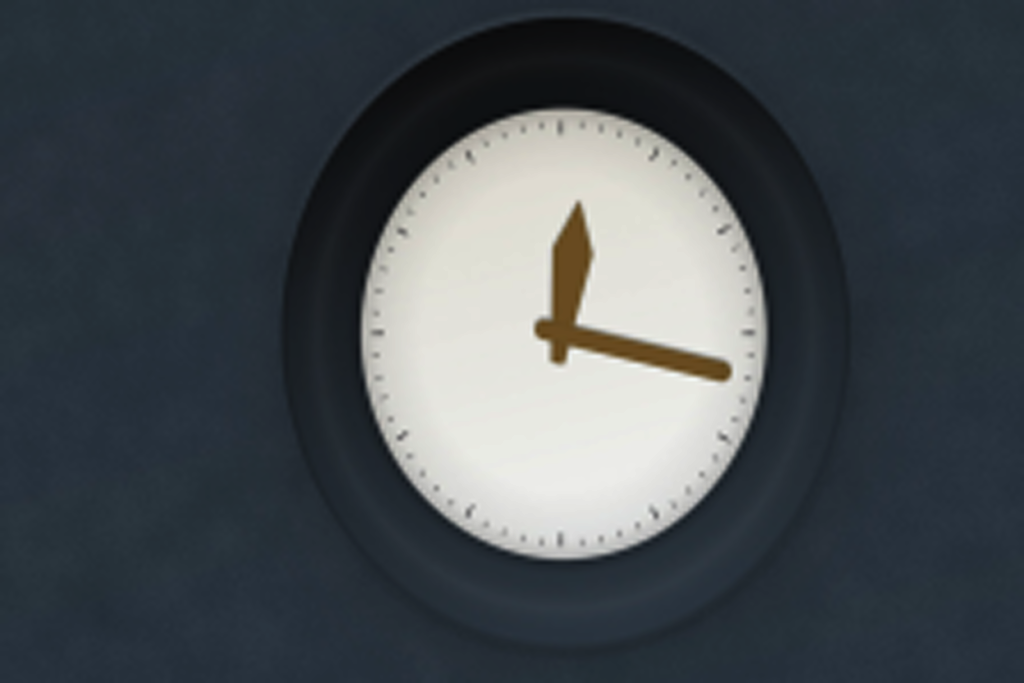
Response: 12:17
